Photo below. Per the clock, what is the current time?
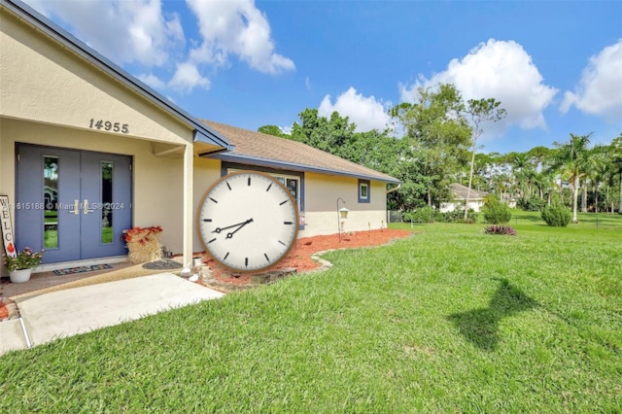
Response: 7:42
